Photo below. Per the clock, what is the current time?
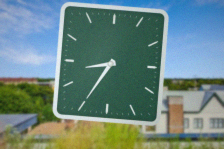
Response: 8:35
